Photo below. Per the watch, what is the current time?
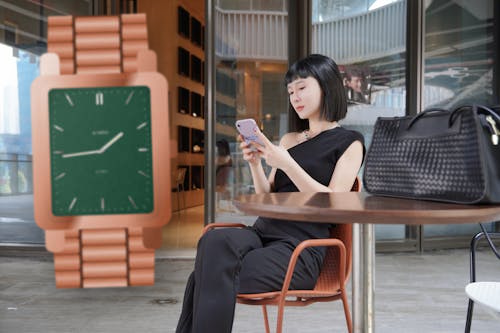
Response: 1:44
